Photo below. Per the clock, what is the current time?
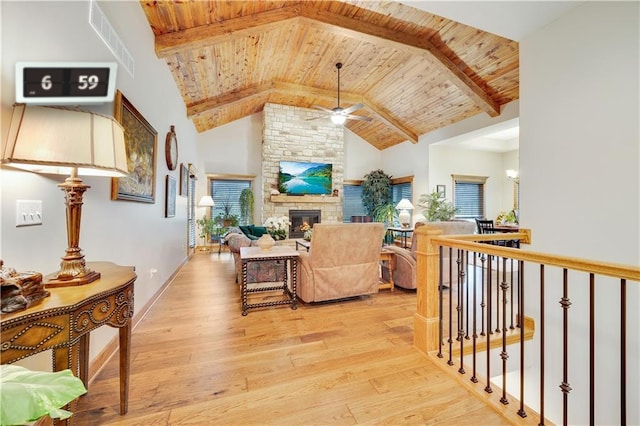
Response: 6:59
